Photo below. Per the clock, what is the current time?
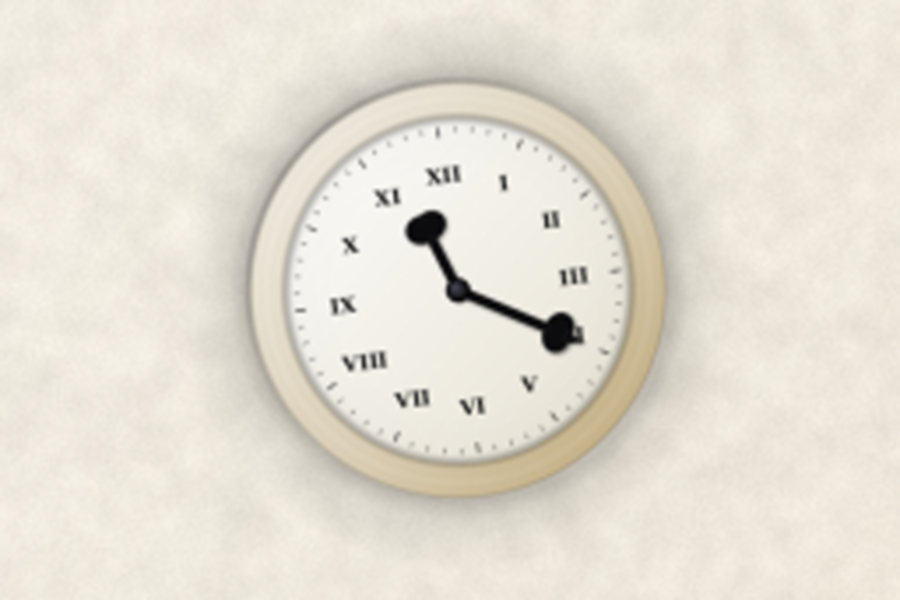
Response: 11:20
